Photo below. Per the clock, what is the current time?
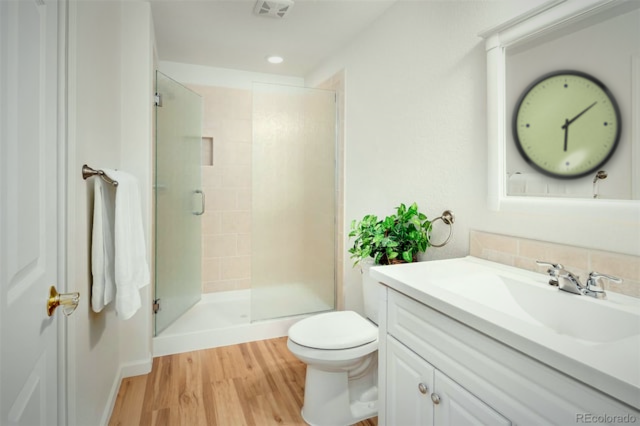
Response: 6:09
